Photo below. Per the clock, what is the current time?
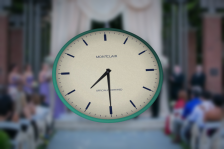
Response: 7:30
